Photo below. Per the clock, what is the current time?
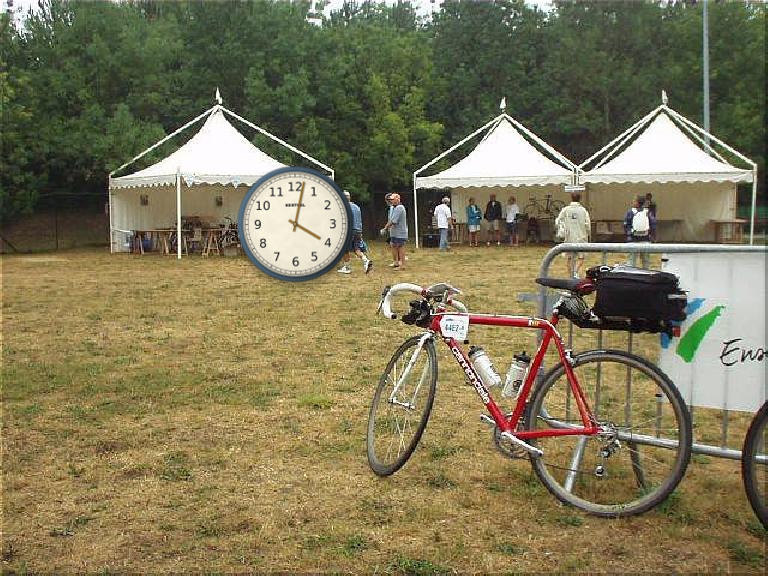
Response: 4:02
